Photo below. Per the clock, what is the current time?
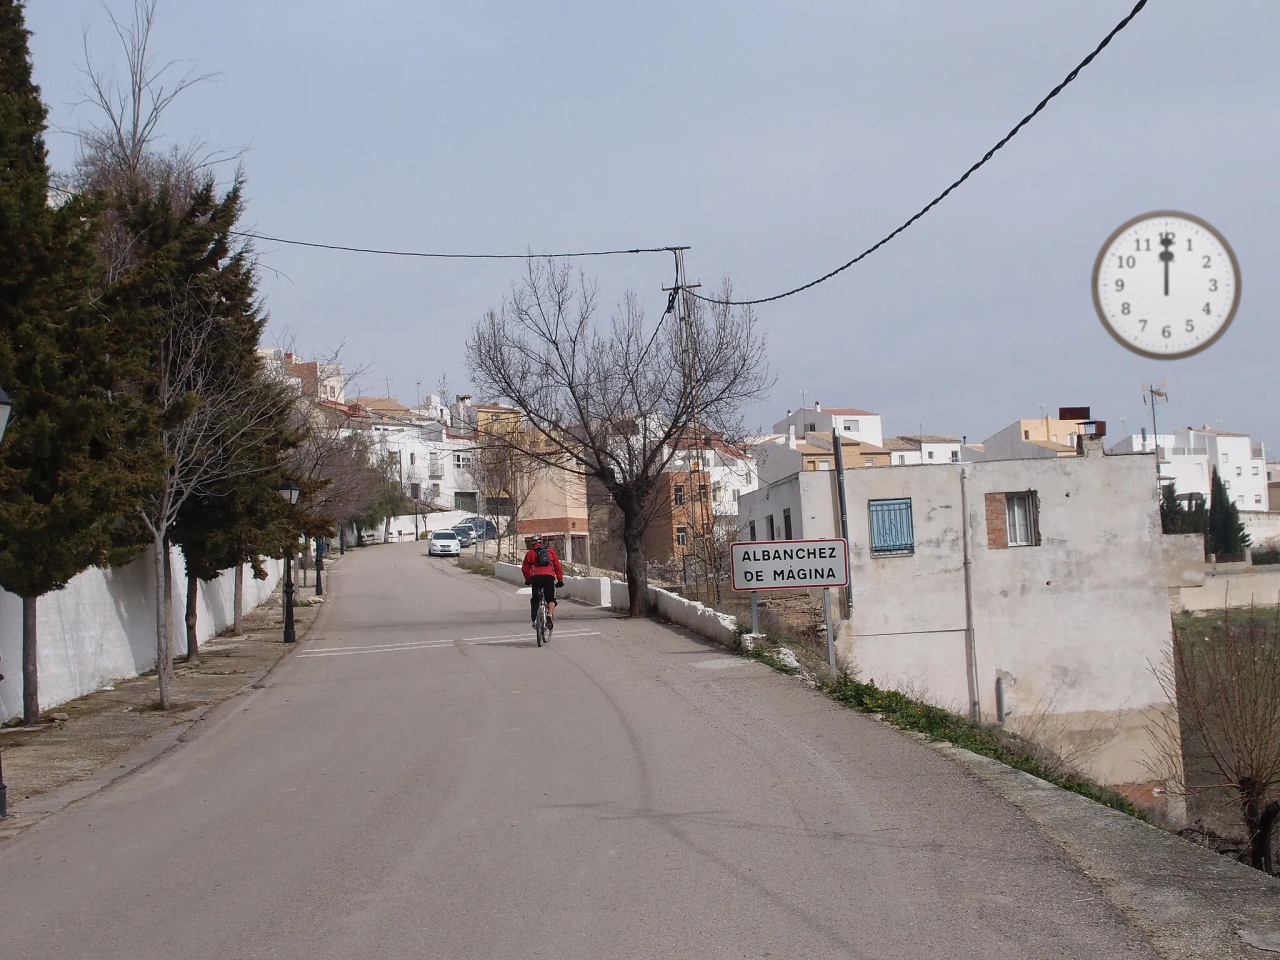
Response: 12:00
